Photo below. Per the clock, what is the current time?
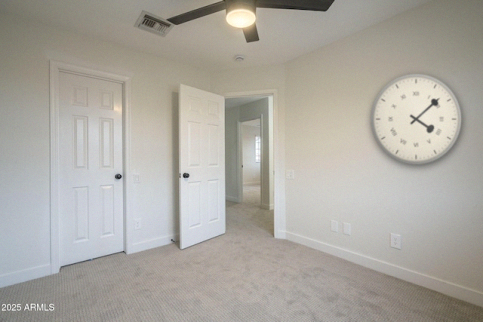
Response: 4:08
